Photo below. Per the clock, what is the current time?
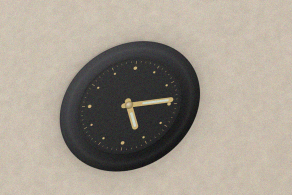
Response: 5:14
